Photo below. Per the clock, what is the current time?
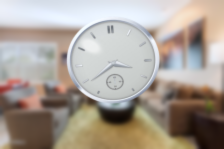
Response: 3:39
